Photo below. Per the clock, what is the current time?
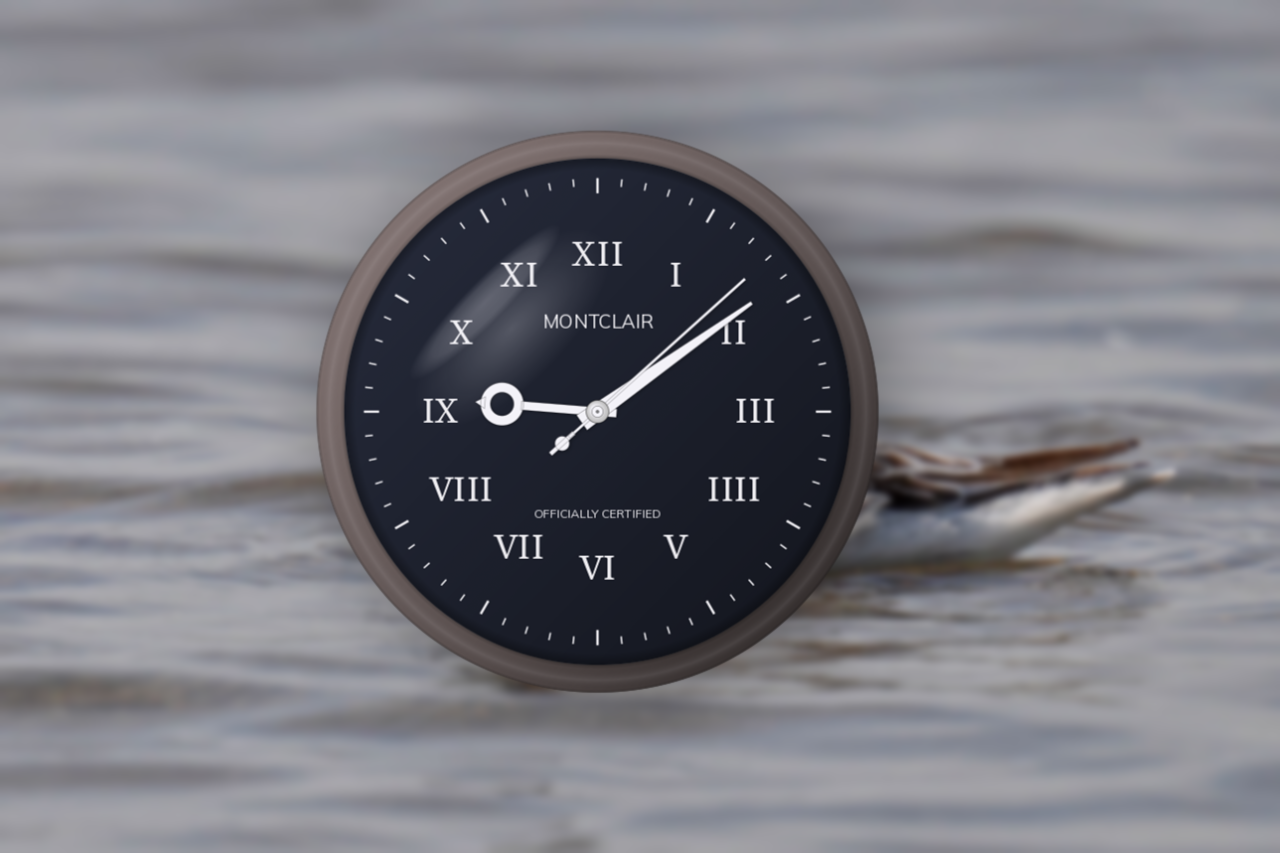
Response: 9:09:08
